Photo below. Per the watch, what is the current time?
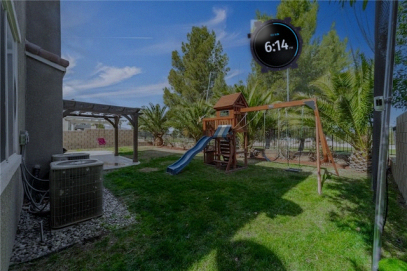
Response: 6:14
